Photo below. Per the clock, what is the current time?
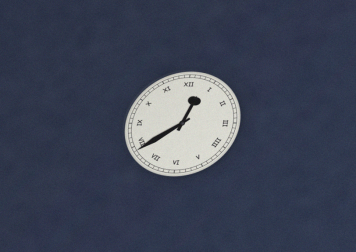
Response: 12:39
